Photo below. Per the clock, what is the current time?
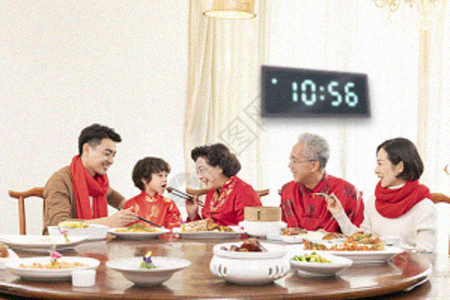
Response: 10:56
